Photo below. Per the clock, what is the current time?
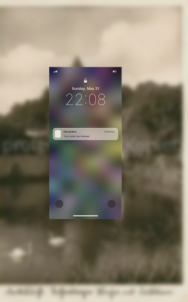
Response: 22:08
